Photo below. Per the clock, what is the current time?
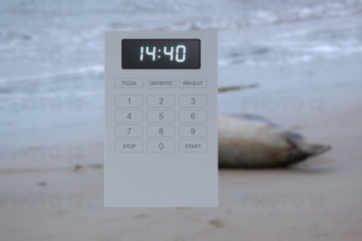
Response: 14:40
